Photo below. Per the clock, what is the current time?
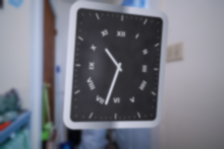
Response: 10:33
